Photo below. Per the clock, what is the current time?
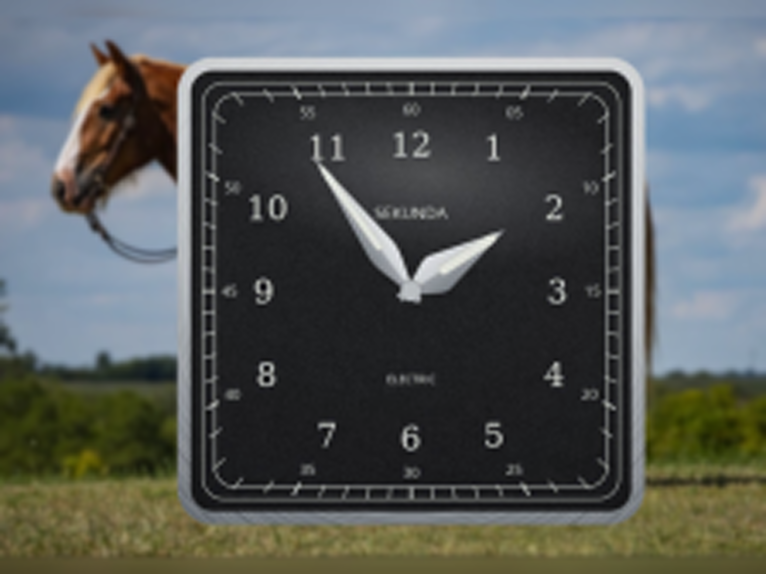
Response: 1:54
